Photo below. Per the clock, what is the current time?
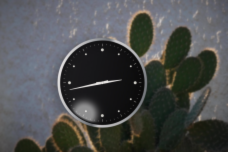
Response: 2:43
